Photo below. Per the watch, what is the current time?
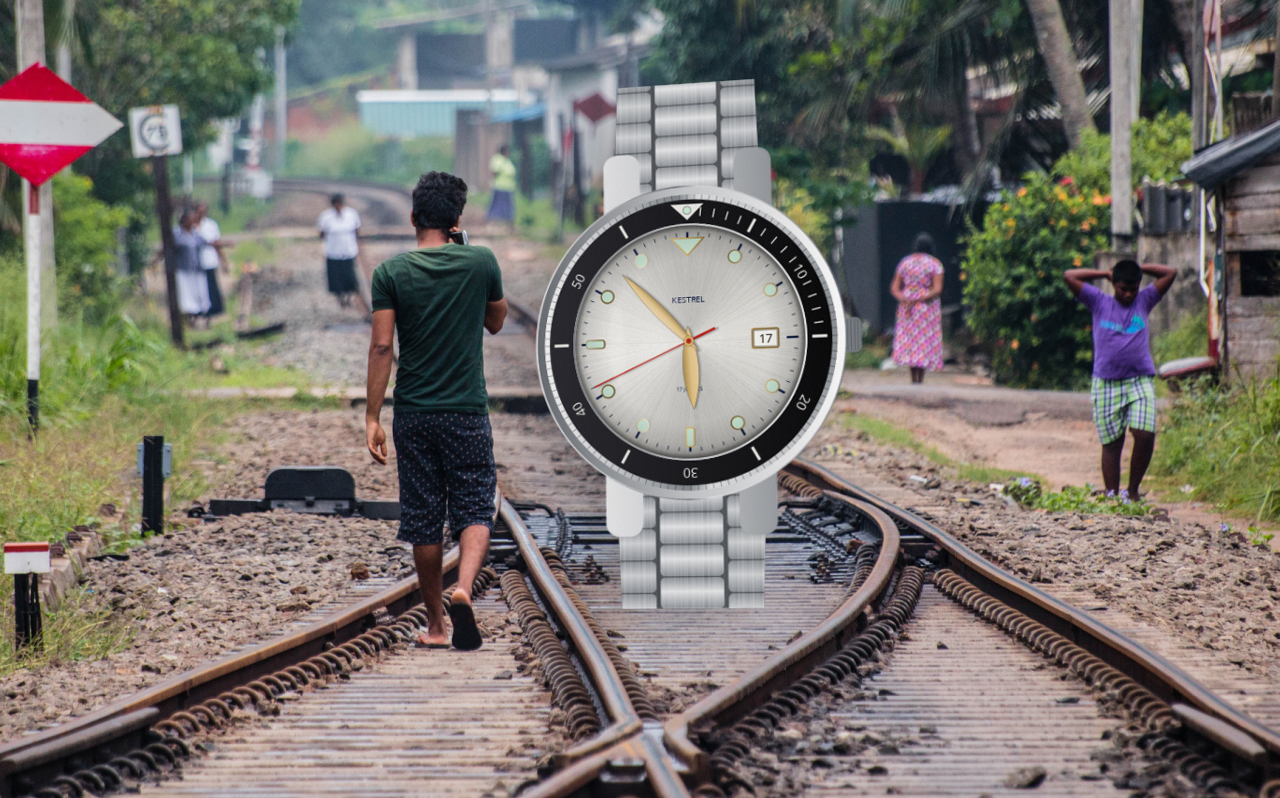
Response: 5:52:41
